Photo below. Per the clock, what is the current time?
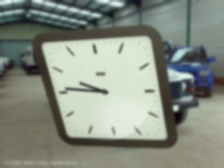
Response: 9:46
